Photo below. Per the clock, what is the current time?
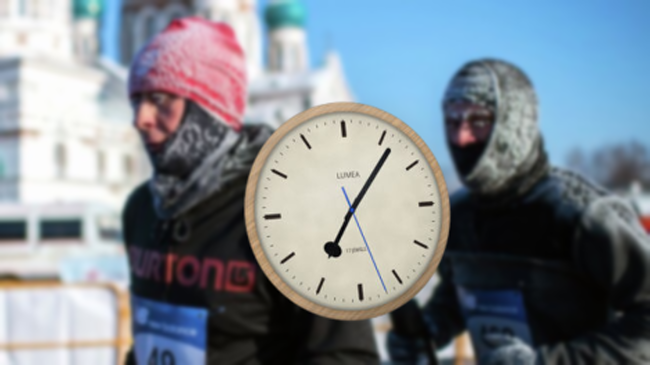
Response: 7:06:27
